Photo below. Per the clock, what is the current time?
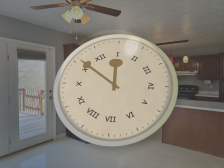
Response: 12:56
